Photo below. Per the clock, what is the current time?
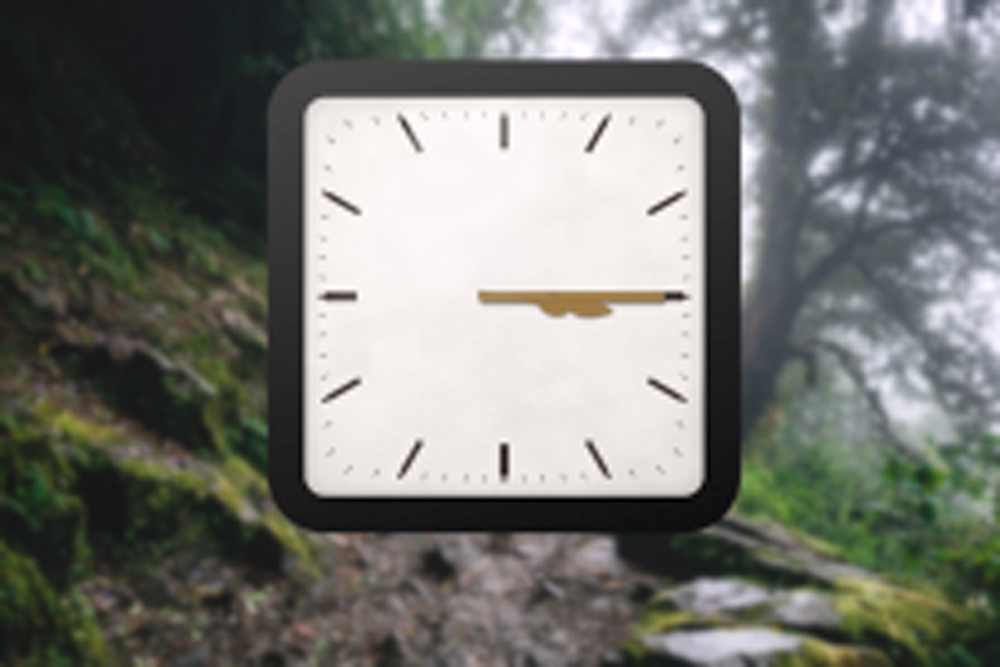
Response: 3:15
